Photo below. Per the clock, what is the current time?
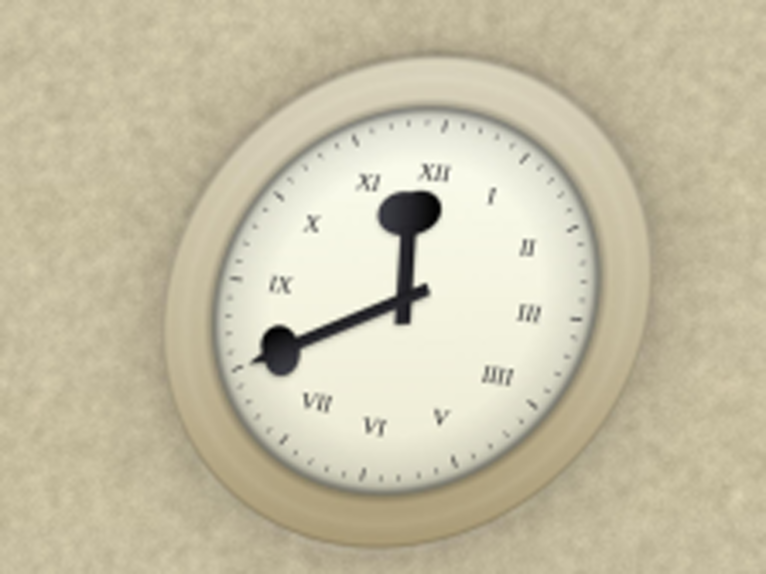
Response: 11:40
